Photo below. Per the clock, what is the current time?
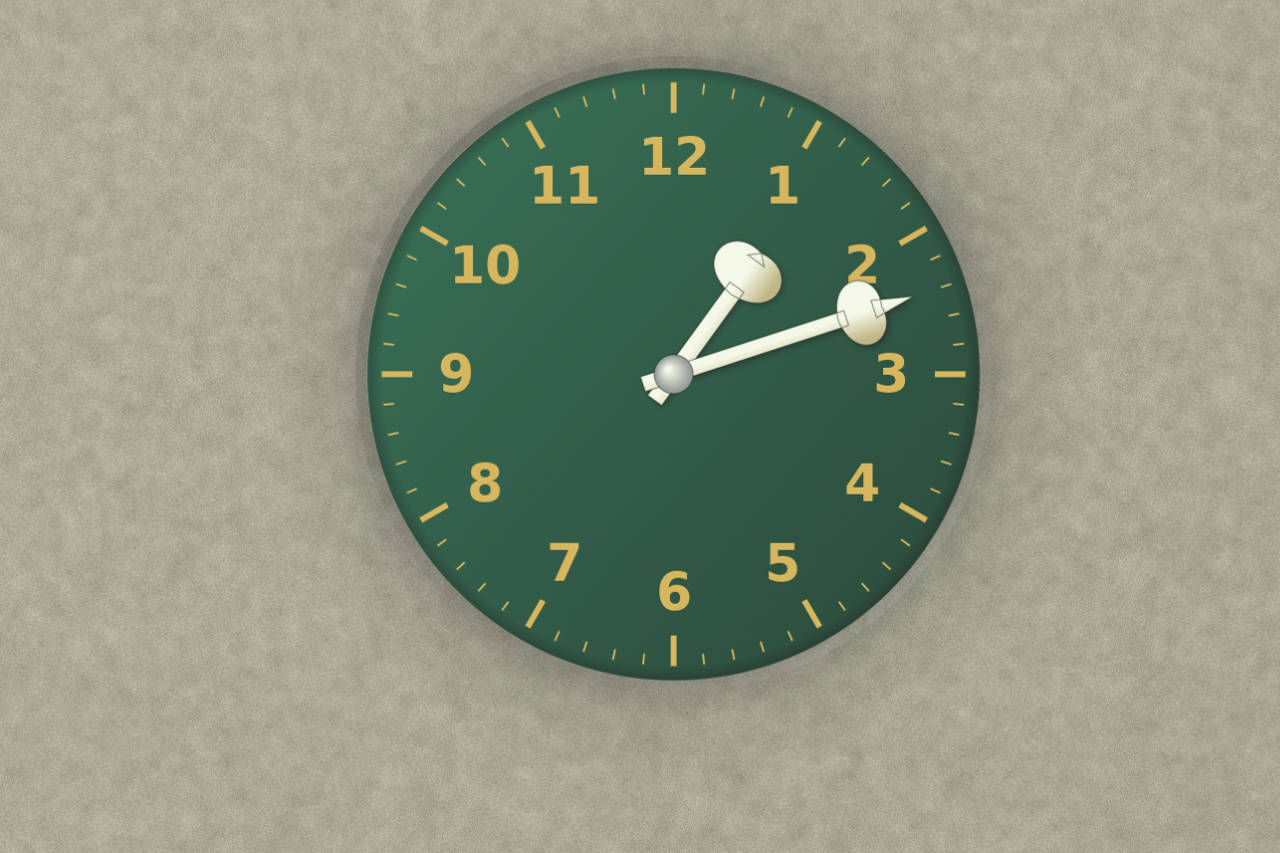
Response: 1:12
